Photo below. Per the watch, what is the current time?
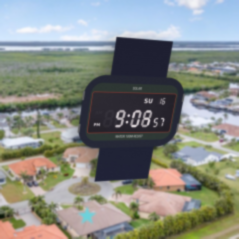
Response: 9:08
